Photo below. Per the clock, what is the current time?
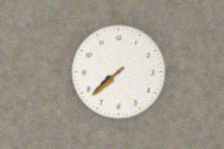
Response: 7:38
